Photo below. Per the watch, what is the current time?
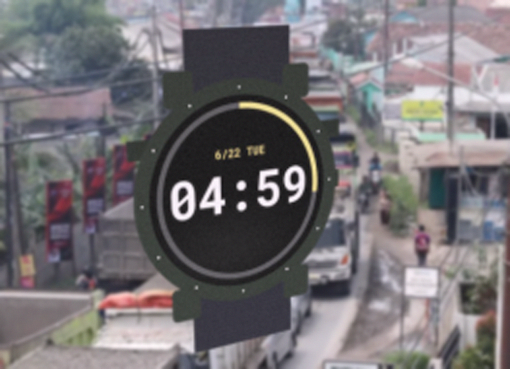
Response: 4:59
